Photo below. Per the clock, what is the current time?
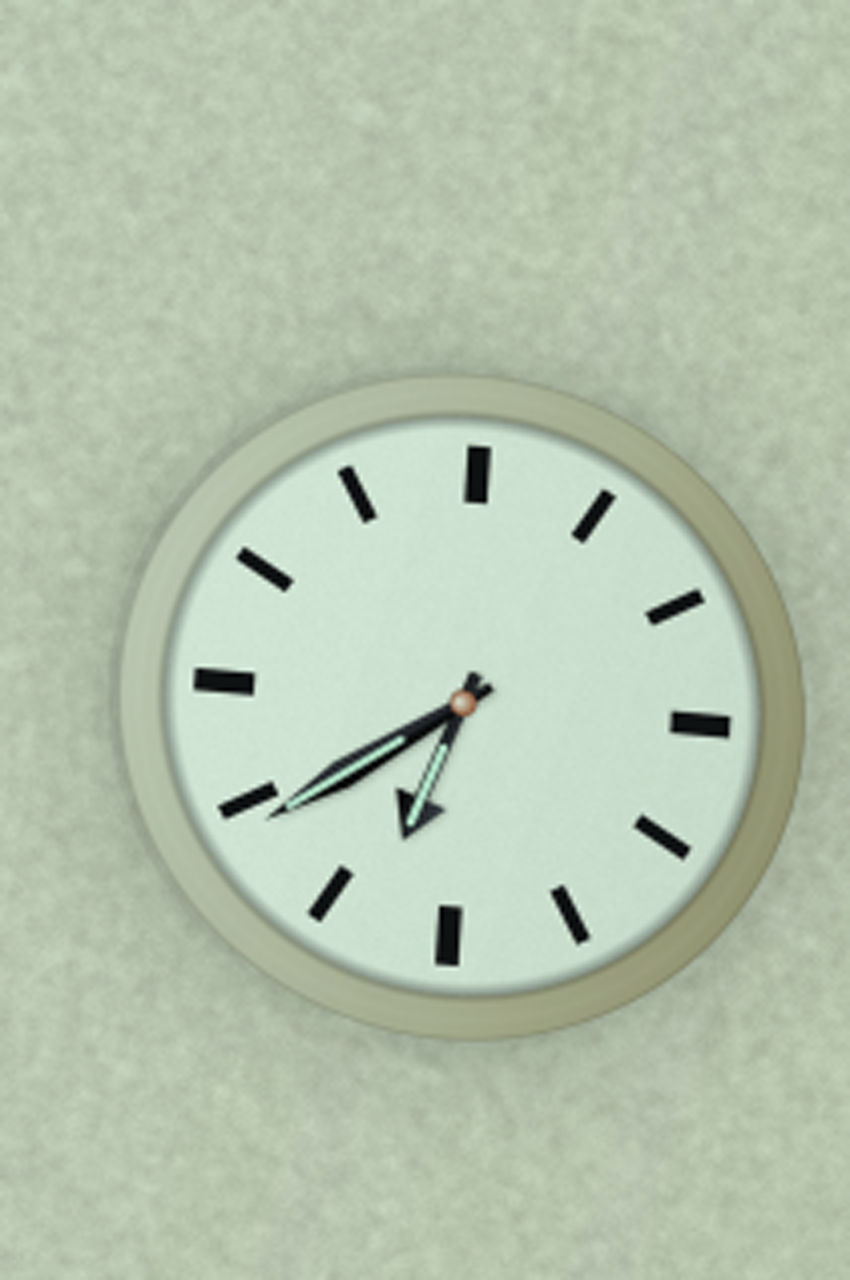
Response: 6:39
